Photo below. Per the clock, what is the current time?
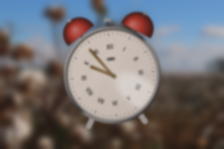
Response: 9:54
